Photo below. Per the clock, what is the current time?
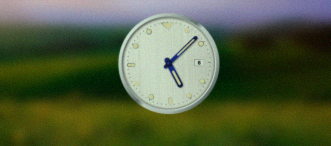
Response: 5:08
